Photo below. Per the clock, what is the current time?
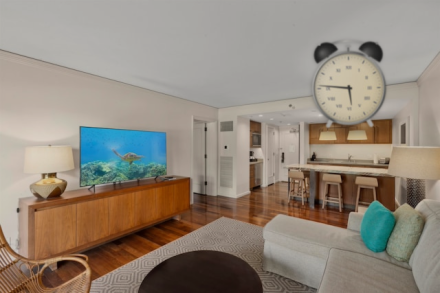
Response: 5:46
